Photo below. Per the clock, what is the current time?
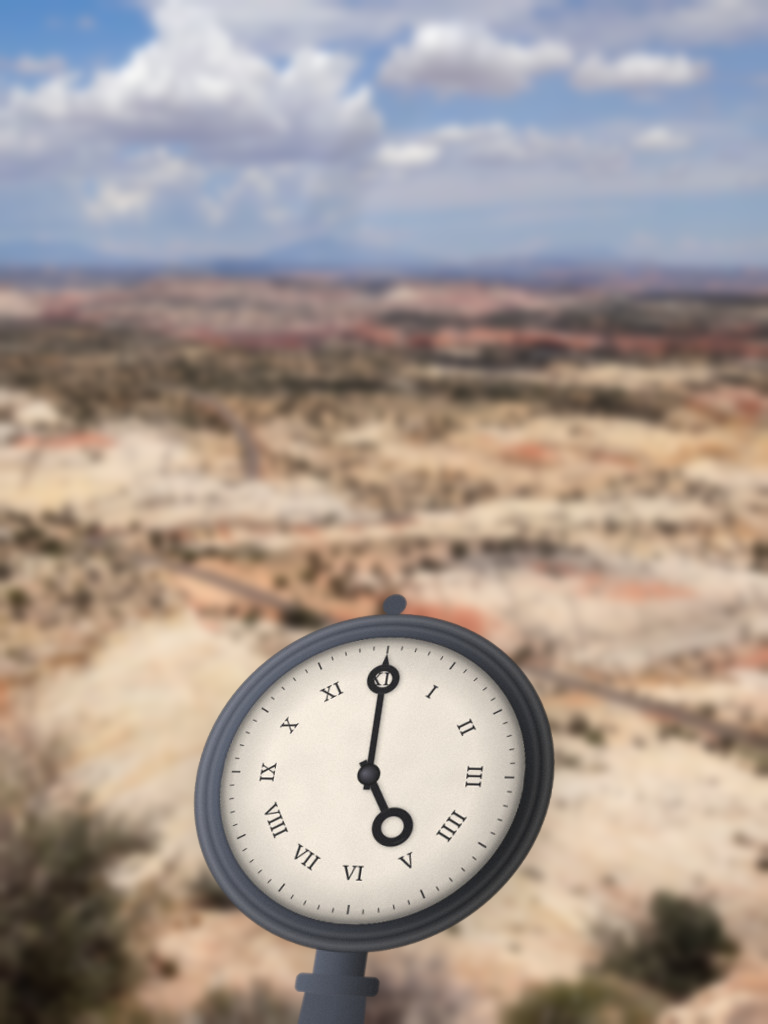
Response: 5:00
